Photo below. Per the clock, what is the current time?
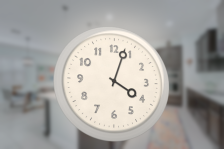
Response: 4:03
